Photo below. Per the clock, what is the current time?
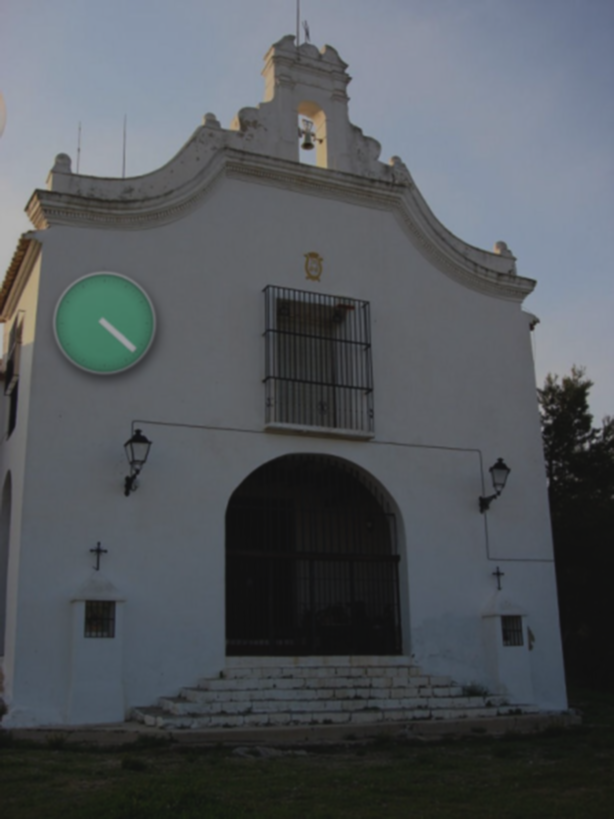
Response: 4:22
